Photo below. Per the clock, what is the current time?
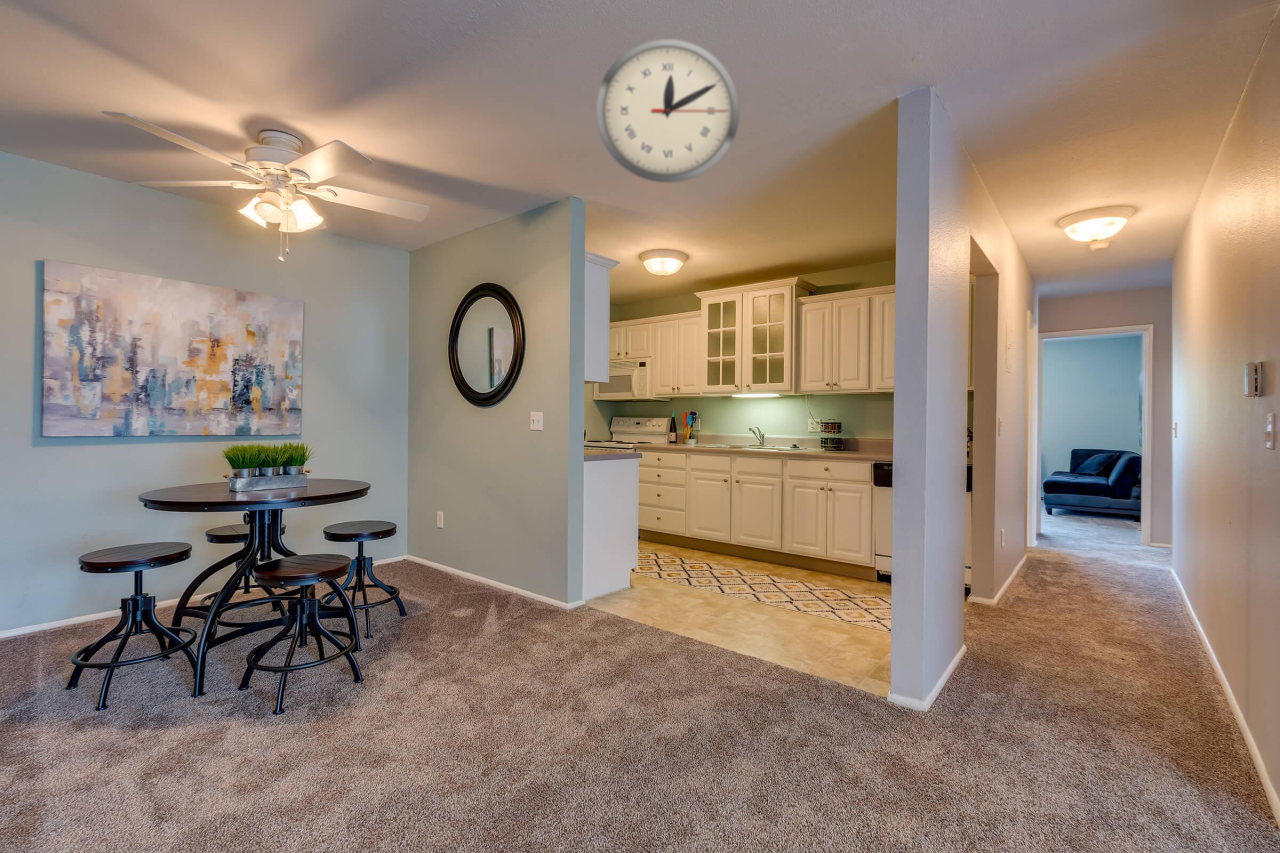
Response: 12:10:15
